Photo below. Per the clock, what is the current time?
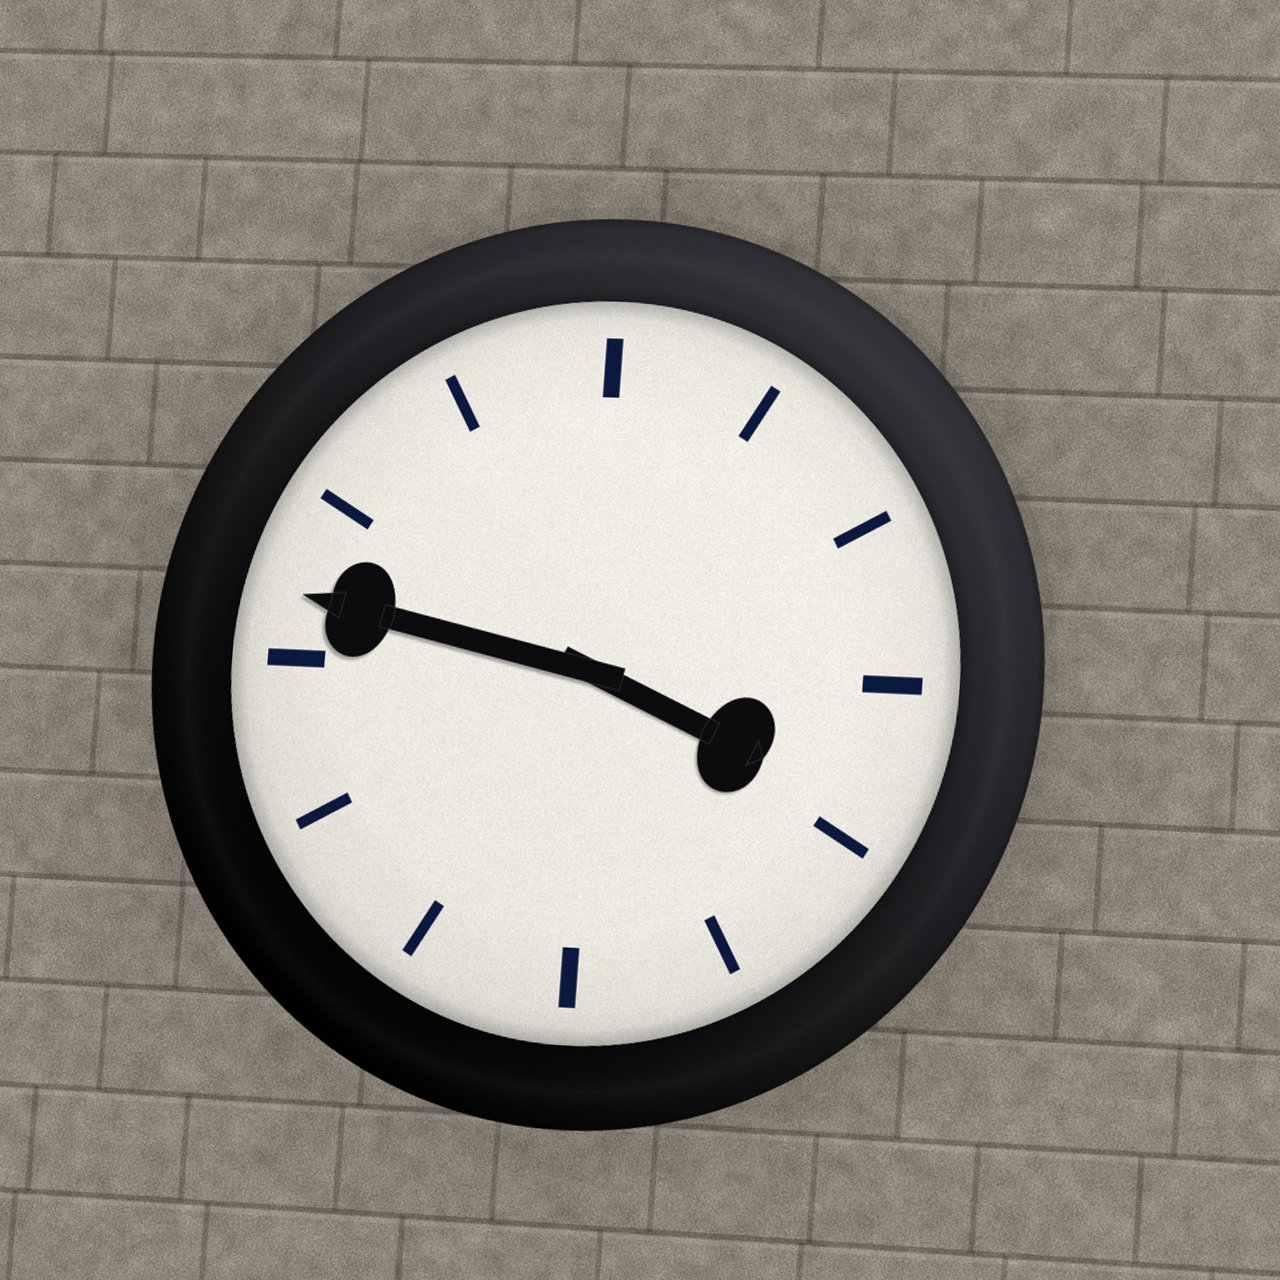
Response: 3:47
